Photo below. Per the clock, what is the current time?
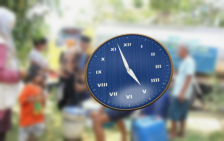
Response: 4:57
